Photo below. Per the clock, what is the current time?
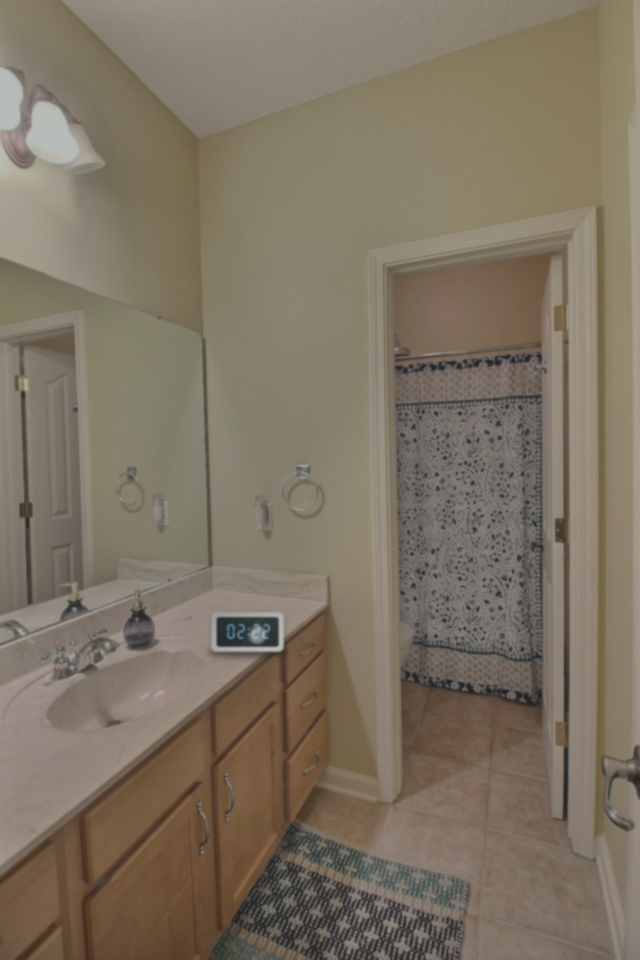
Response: 2:22
